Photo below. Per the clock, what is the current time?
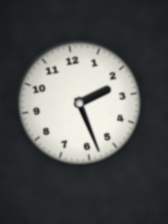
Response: 2:28
